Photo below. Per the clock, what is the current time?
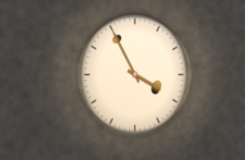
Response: 3:55
